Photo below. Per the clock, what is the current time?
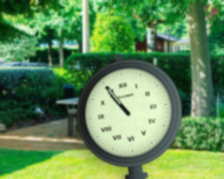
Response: 10:55
